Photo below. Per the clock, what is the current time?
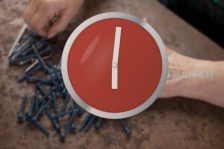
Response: 6:01
